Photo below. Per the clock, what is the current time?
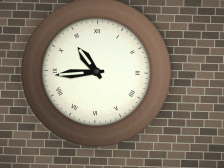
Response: 10:44
